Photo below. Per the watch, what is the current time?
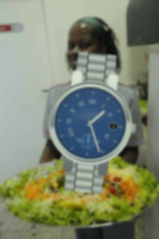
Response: 1:26
